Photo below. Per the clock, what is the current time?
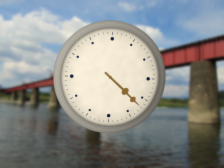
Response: 4:22
